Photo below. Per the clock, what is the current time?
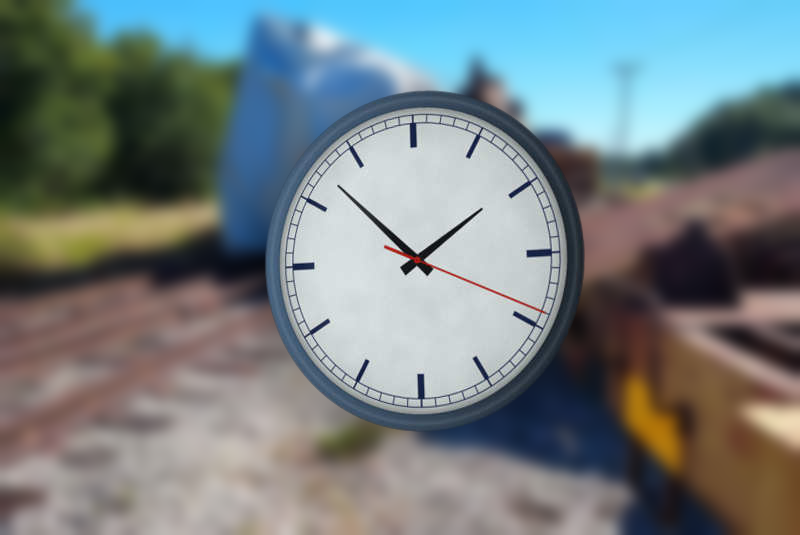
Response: 1:52:19
